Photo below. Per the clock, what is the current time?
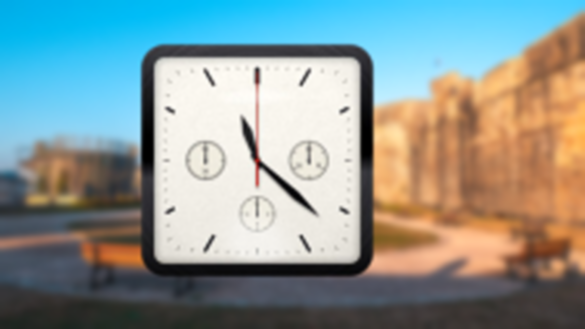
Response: 11:22
